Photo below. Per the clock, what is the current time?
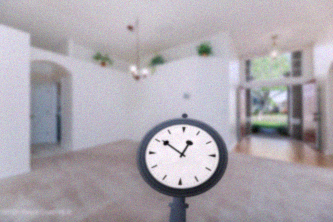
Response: 12:51
